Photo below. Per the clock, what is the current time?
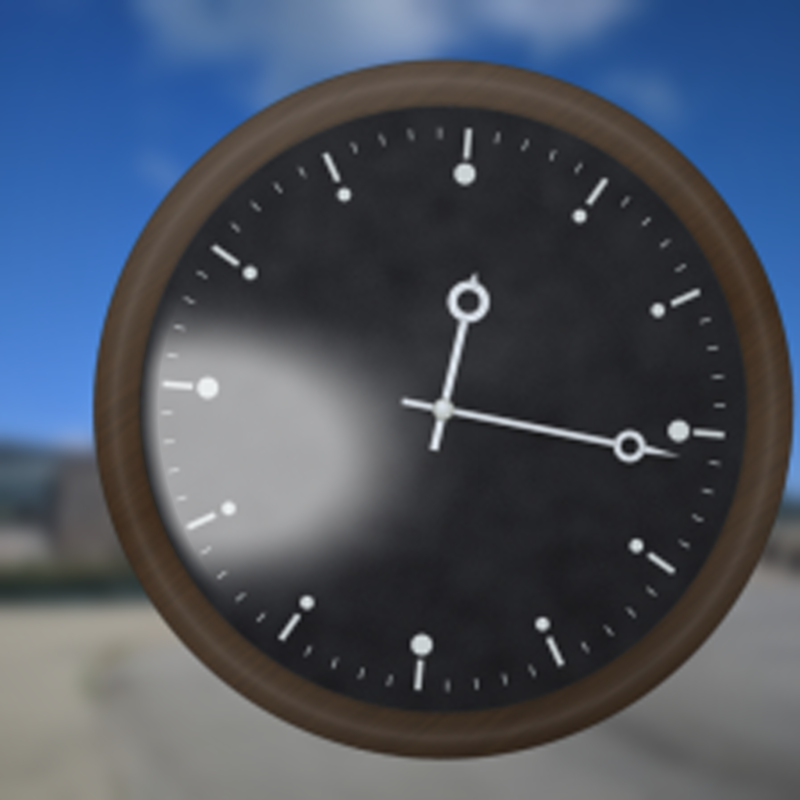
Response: 12:16
